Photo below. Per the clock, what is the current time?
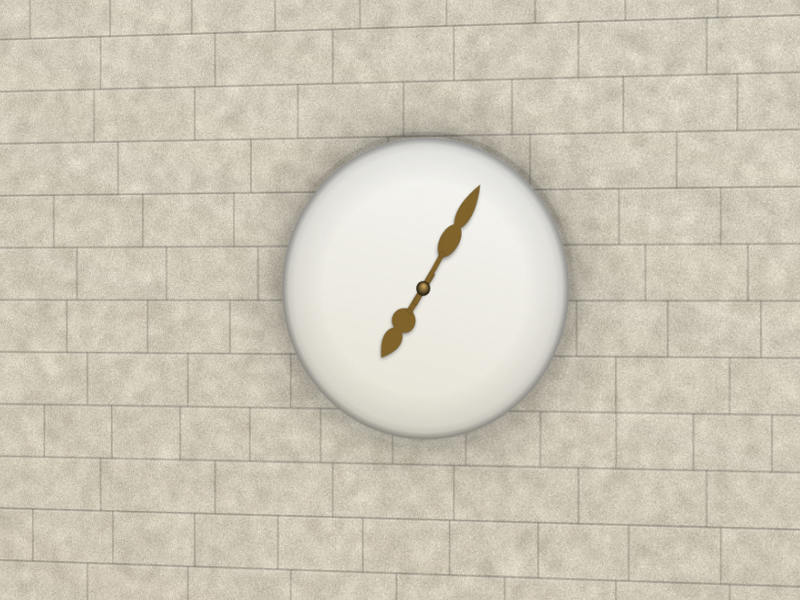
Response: 7:05
